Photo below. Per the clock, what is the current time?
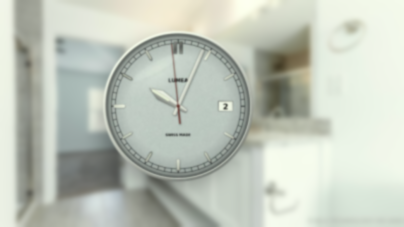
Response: 10:03:59
